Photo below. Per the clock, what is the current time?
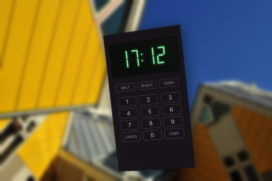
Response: 17:12
